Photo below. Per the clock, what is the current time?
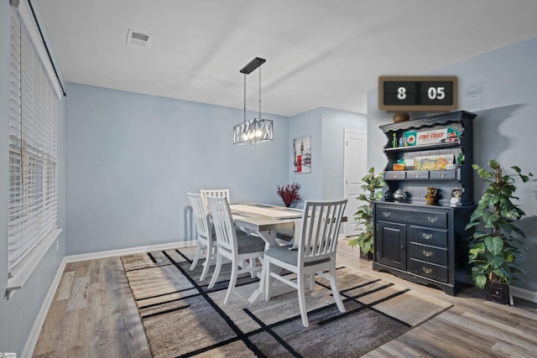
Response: 8:05
